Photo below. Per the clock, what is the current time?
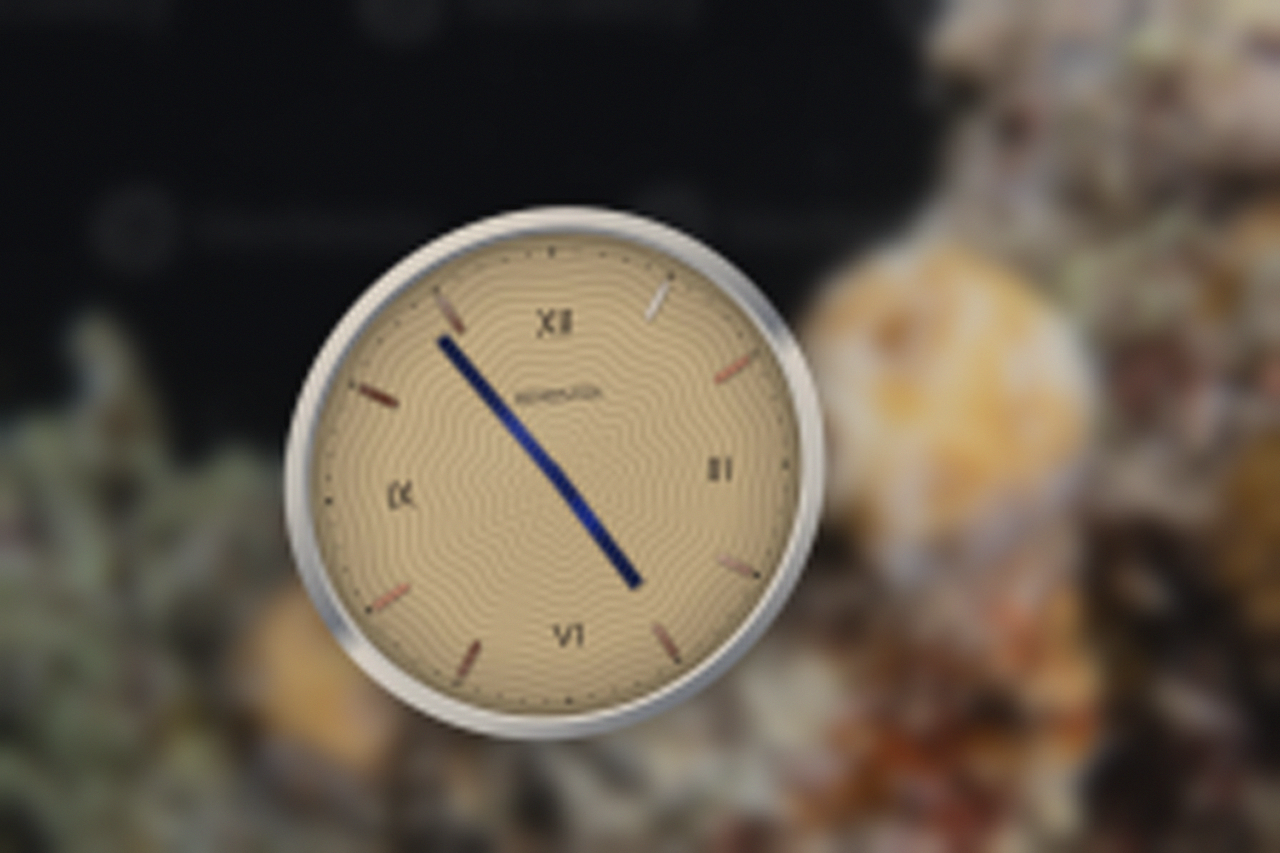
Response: 4:54
